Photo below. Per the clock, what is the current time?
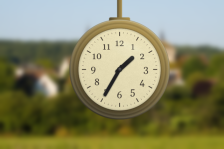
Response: 1:35
